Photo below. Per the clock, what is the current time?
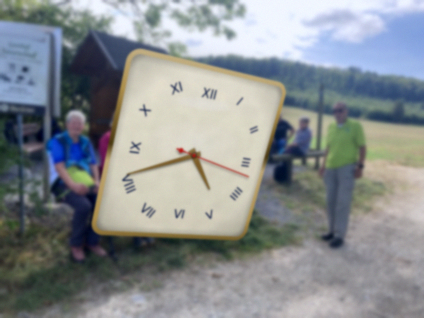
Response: 4:41:17
